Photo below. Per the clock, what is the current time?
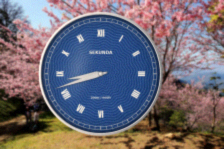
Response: 8:42
